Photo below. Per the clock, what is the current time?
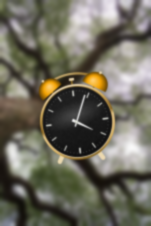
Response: 4:04
